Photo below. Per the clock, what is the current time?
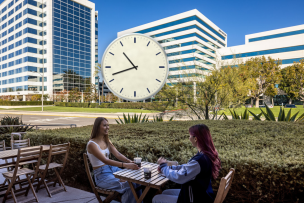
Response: 10:42
